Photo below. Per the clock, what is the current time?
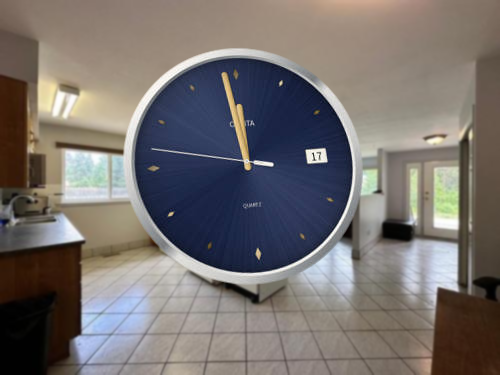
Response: 11:58:47
